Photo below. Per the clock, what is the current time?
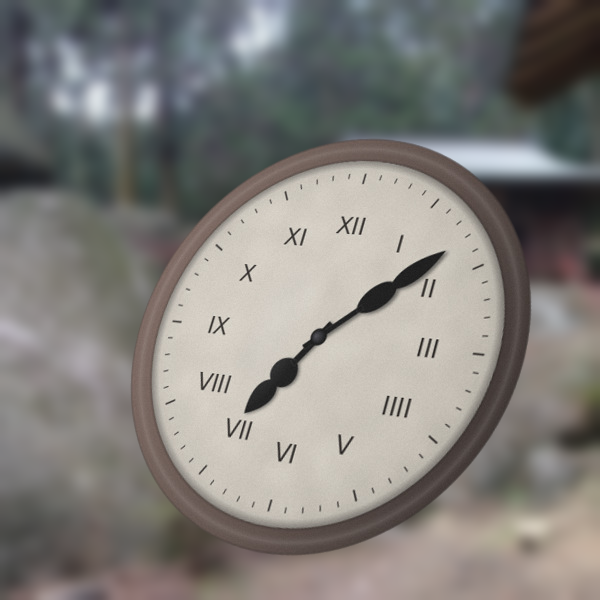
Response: 7:08
